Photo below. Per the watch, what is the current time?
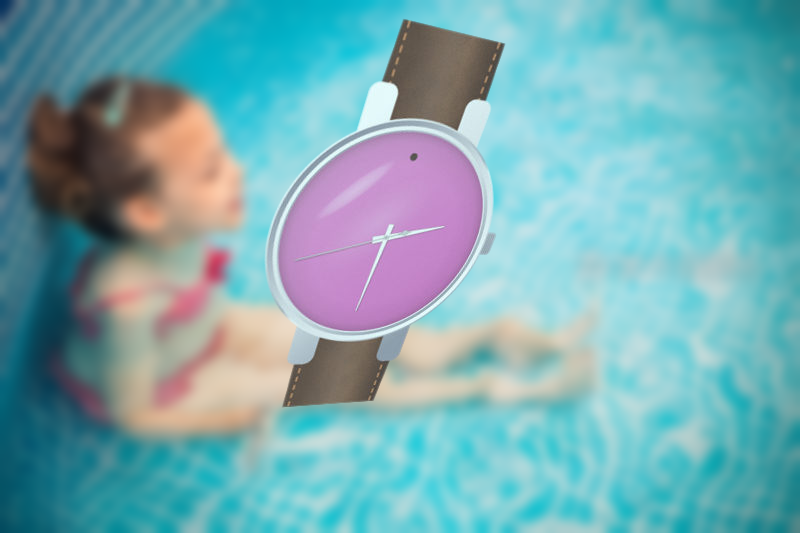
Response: 2:30:42
